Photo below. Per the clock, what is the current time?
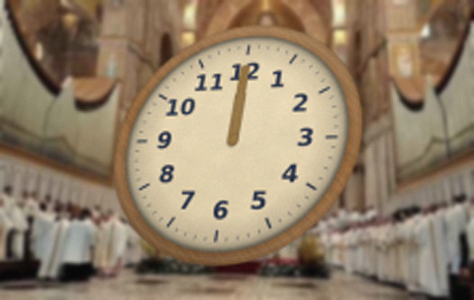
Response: 12:00
